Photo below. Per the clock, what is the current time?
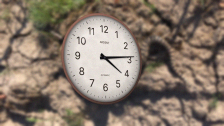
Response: 4:14
